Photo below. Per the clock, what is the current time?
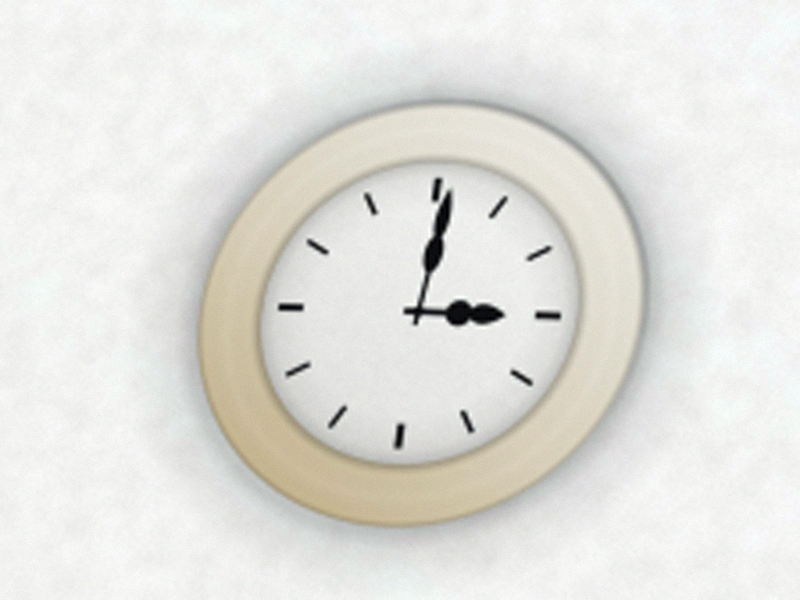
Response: 3:01
